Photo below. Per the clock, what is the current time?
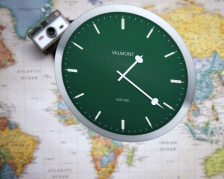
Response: 1:21
